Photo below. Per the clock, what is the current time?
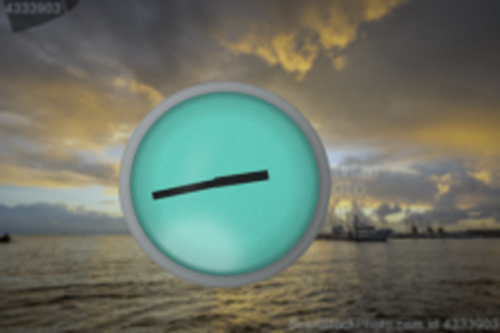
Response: 2:43
